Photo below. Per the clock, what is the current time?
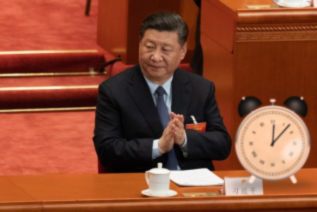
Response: 12:07
